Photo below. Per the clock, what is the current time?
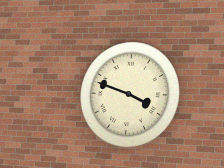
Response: 3:48
